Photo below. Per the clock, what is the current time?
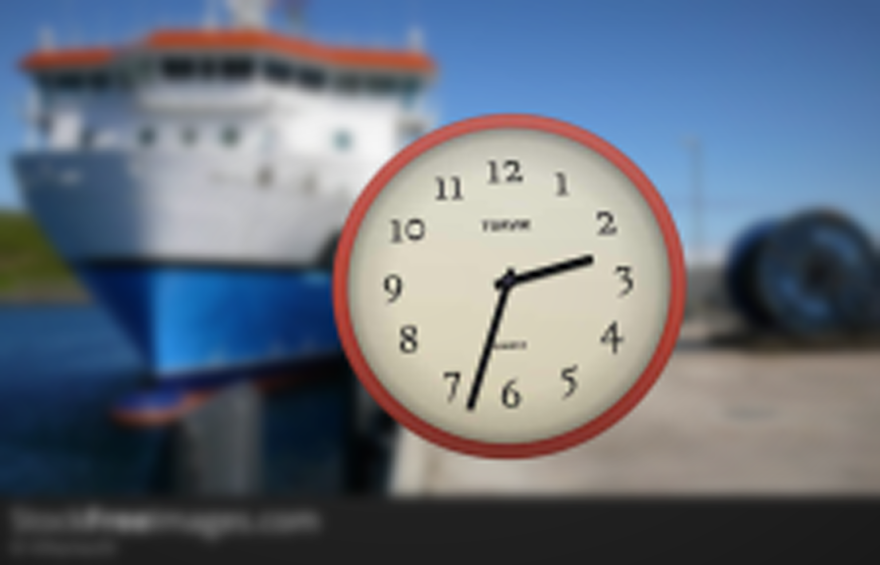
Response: 2:33
